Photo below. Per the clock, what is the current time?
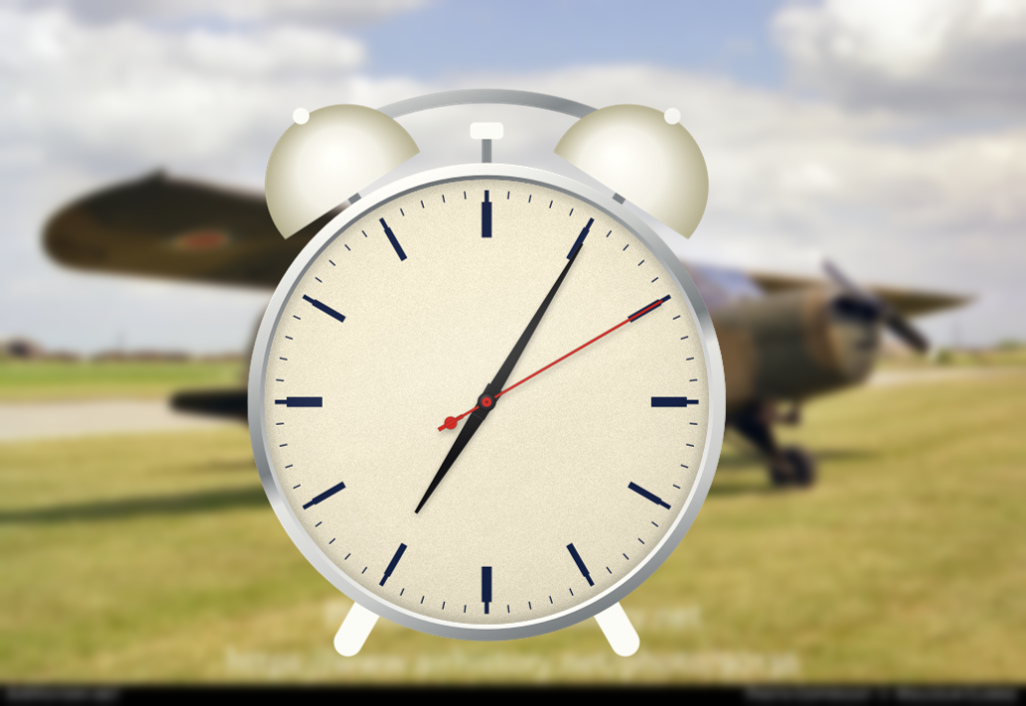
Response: 7:05:10
